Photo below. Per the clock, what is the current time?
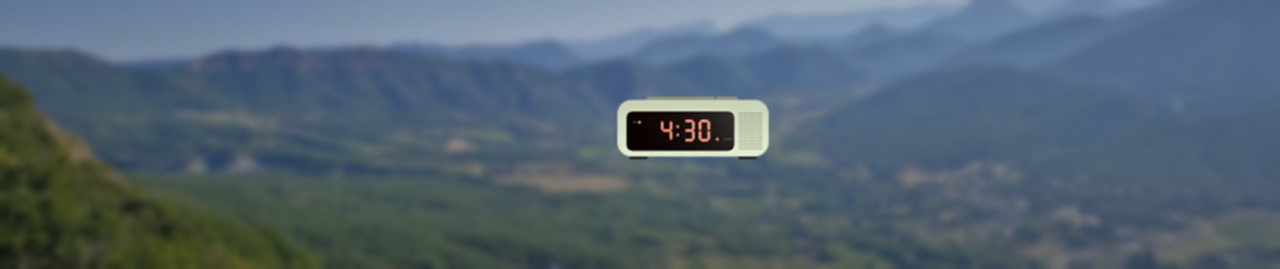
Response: 4:30
